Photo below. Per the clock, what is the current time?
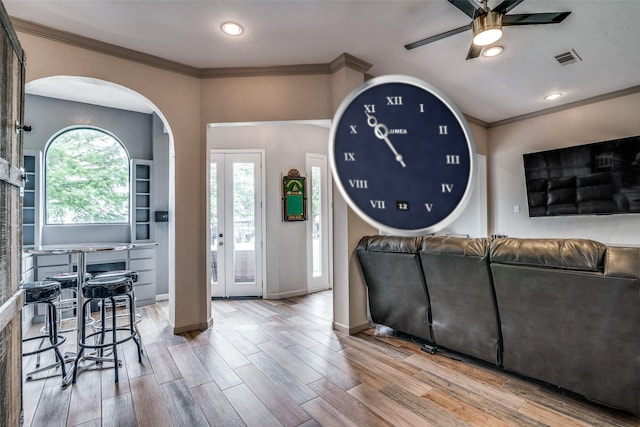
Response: 10:54
